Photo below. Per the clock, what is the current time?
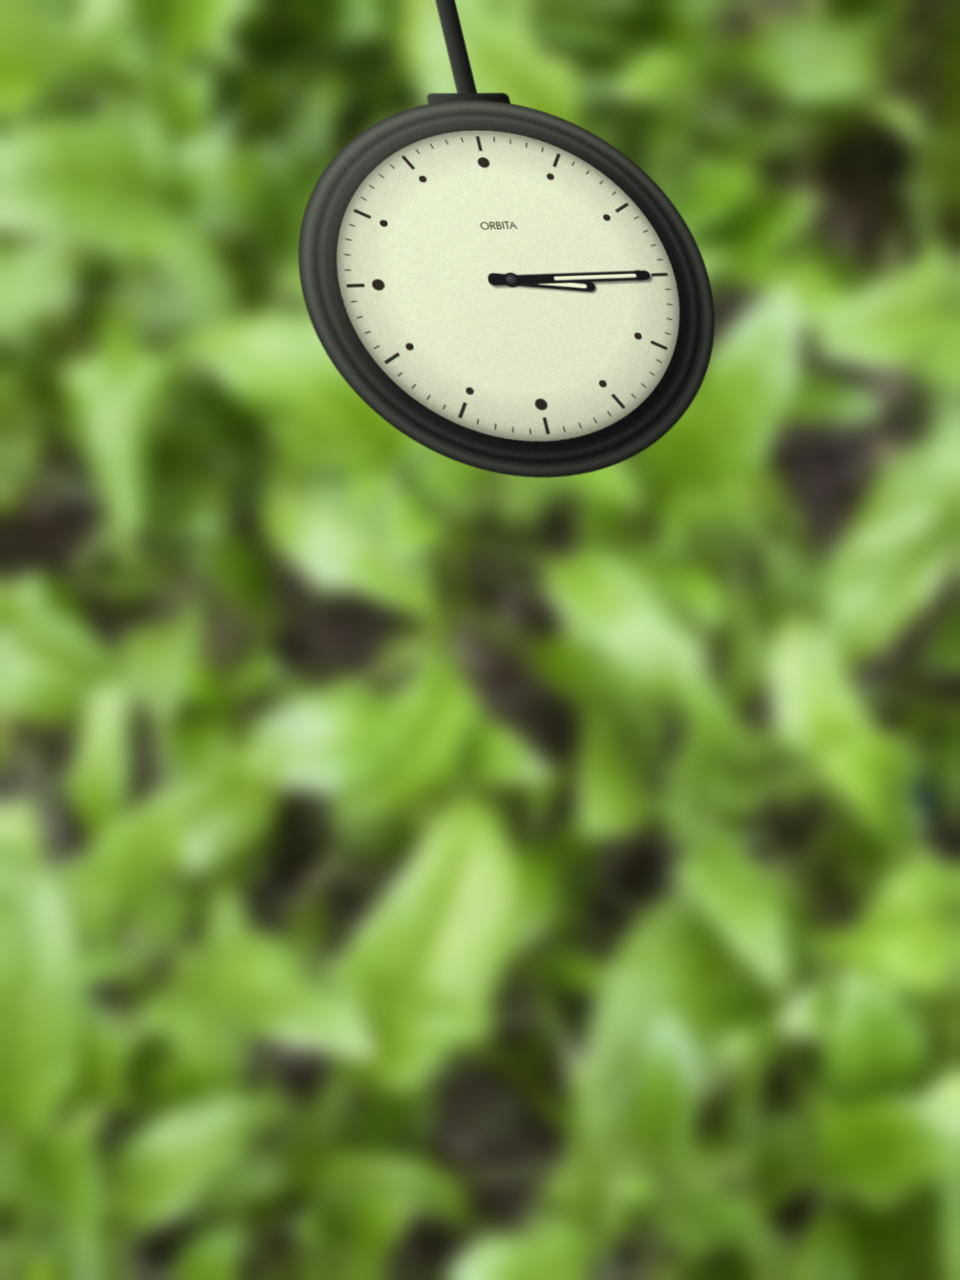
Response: 3:15
